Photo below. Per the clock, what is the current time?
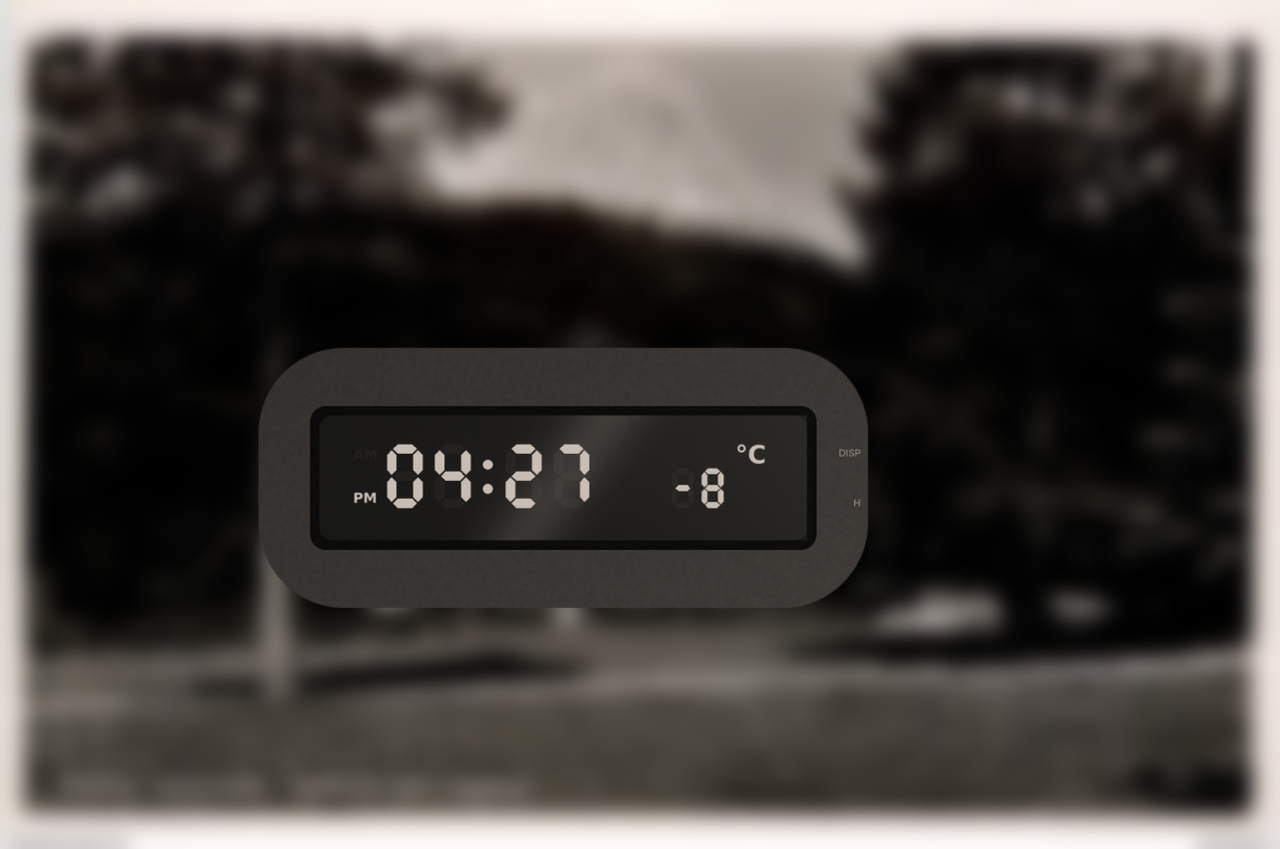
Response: 4:27
